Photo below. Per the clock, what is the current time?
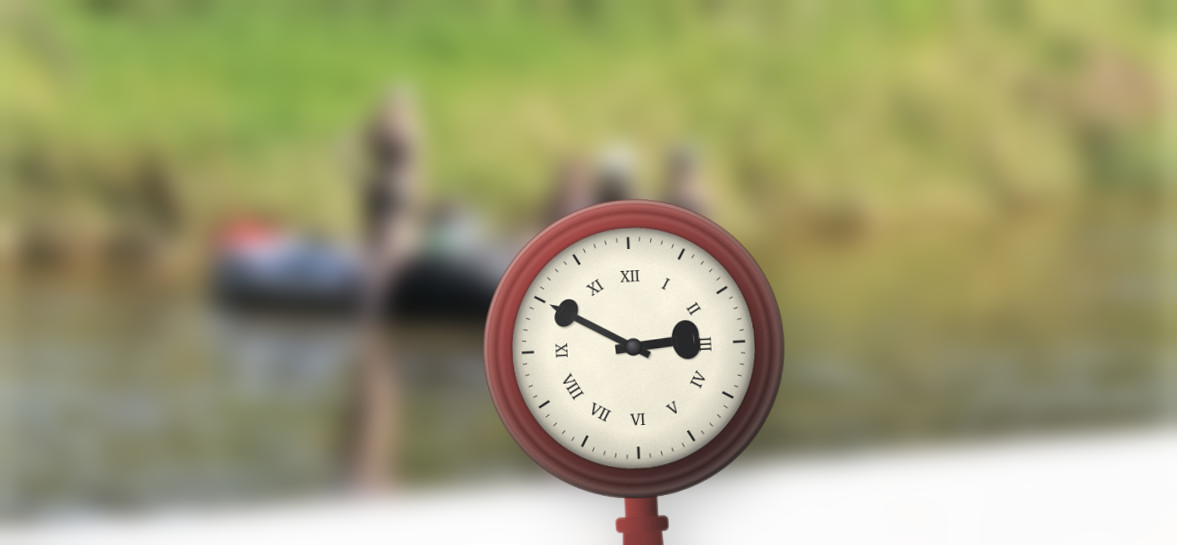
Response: 2:50
